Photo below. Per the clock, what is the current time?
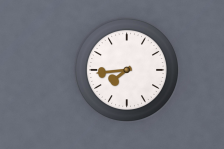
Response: 7:44
